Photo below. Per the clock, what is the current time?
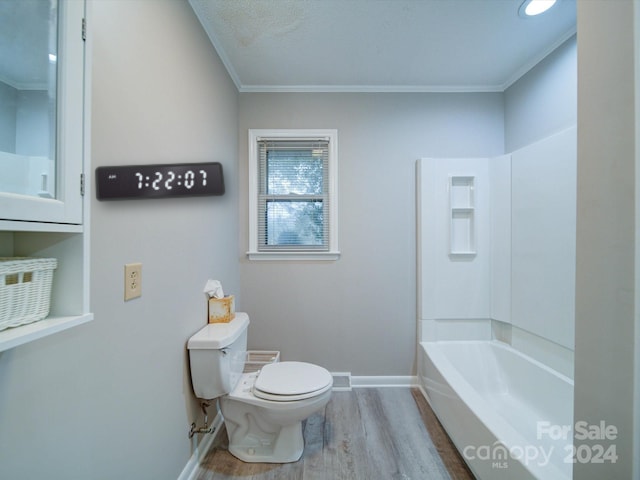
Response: 7:22:07
